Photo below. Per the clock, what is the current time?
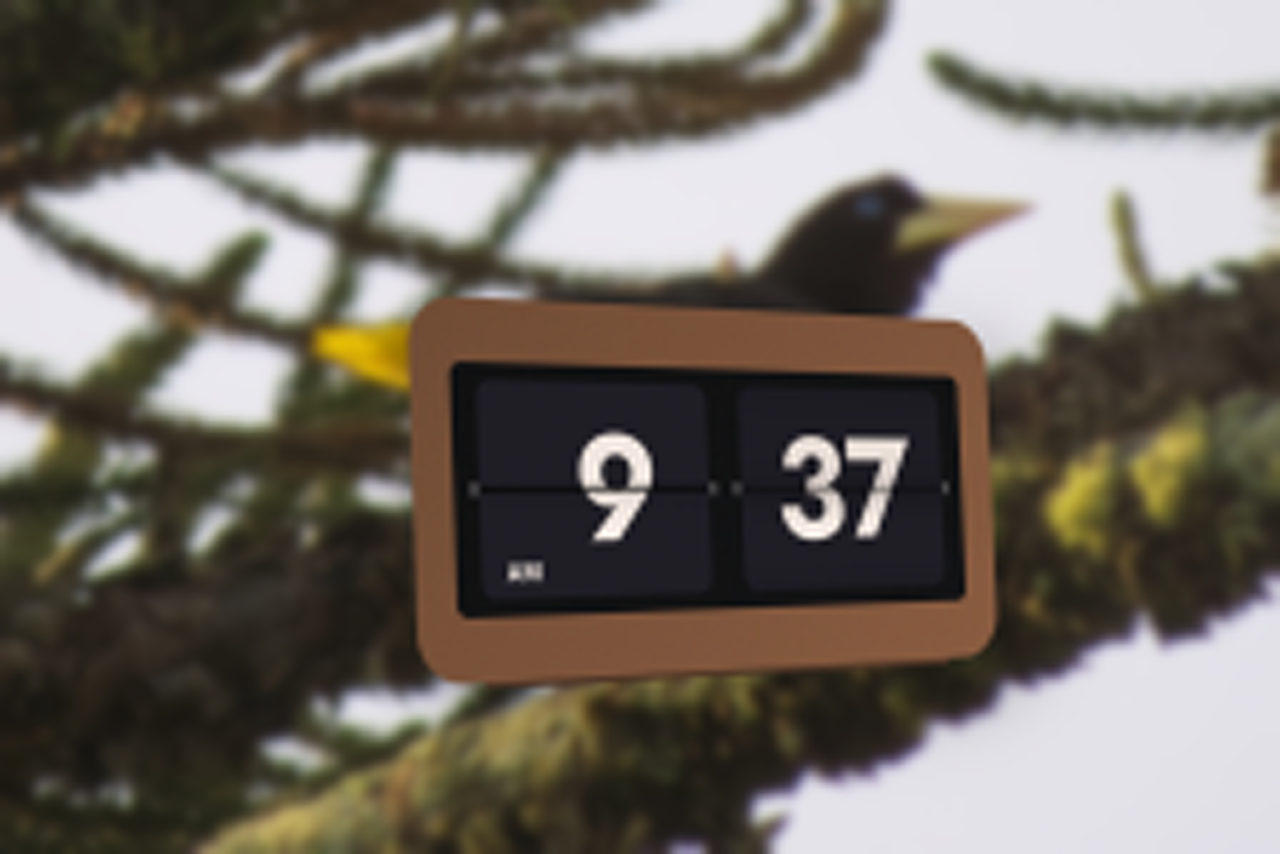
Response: 9:37
